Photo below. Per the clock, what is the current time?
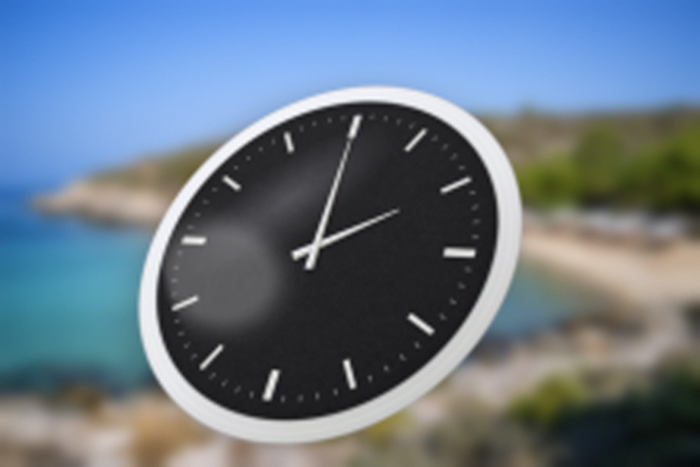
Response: 2:00
